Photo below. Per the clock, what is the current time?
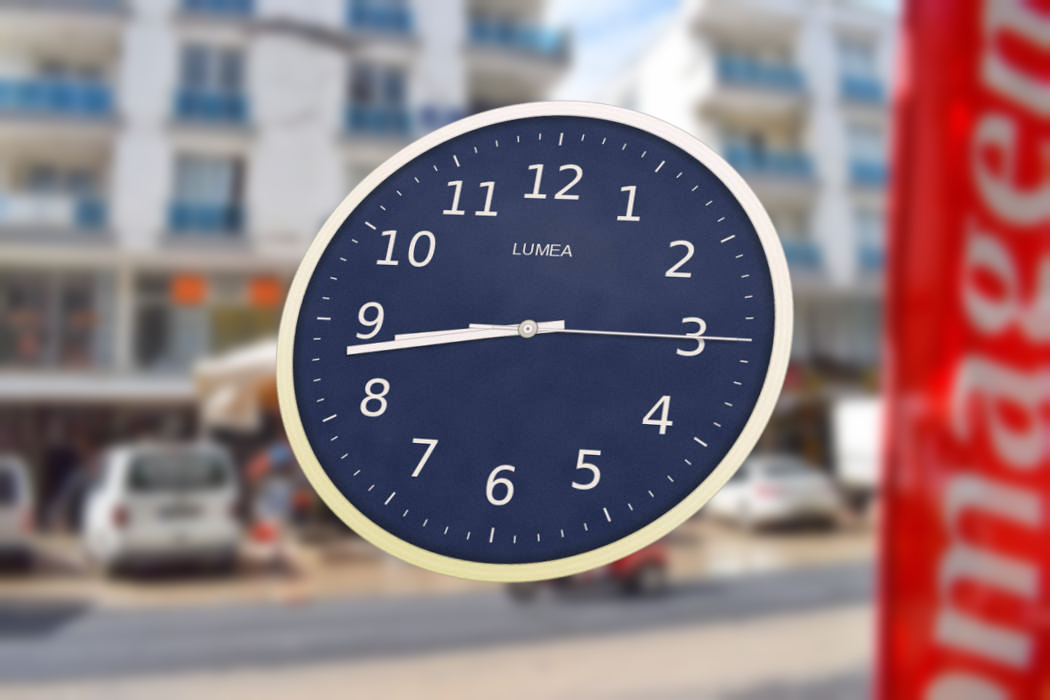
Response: 8:43:15
